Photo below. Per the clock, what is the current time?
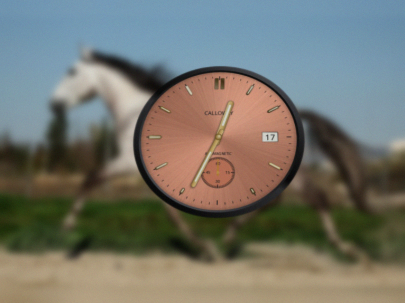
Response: 12:34
